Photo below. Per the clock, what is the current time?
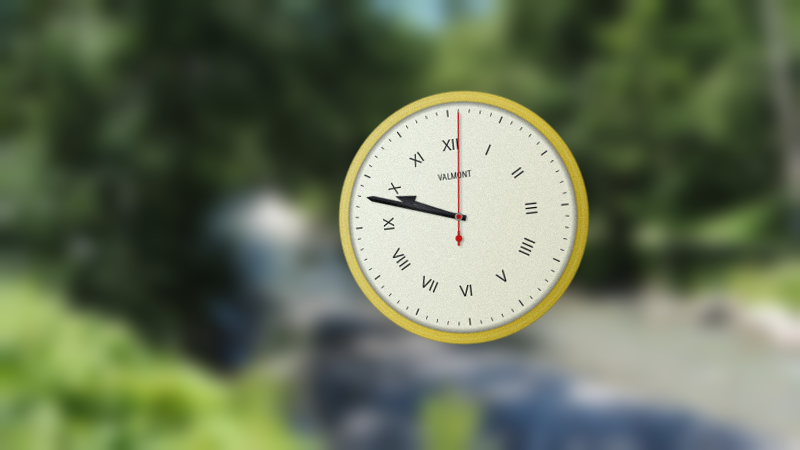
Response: 9:48:01
